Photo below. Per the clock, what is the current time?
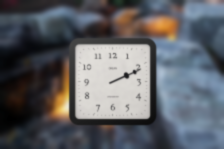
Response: 2:11
